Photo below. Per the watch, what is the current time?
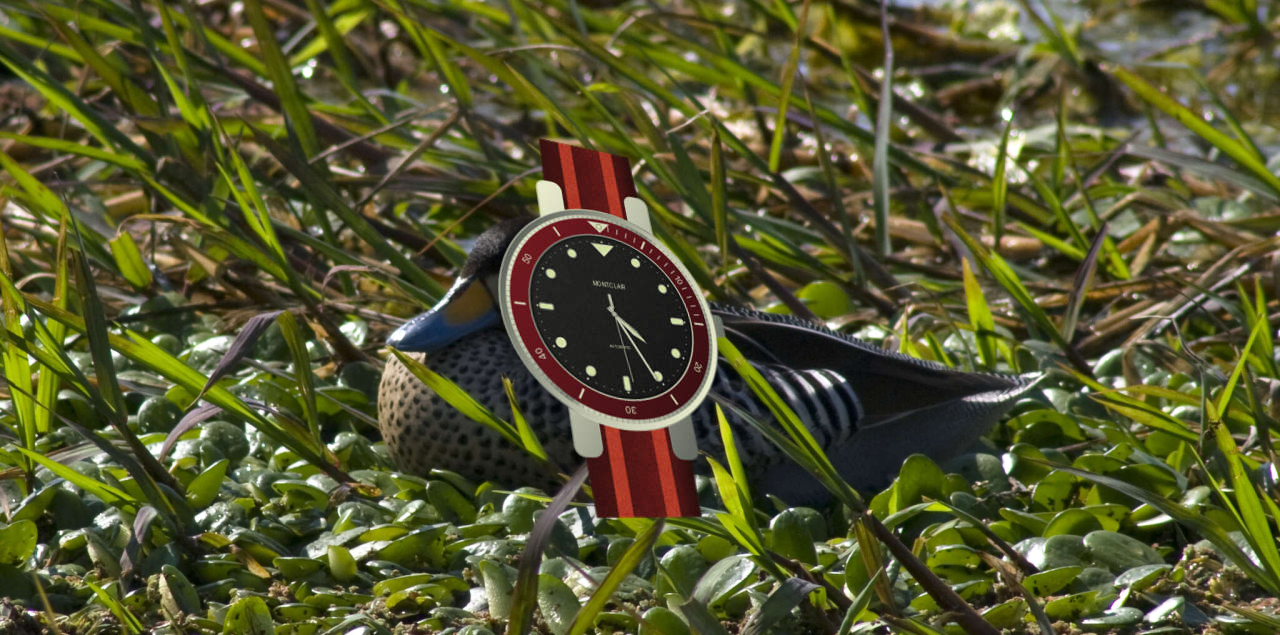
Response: 4:25:29
